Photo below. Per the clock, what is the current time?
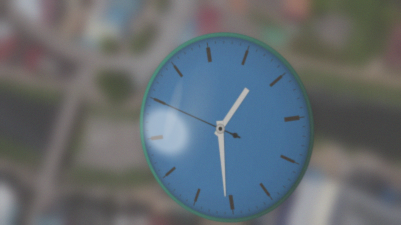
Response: 1:30:50
